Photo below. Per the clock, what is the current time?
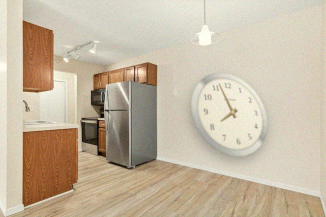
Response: 7:57
